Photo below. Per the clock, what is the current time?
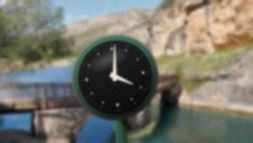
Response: 4:01
